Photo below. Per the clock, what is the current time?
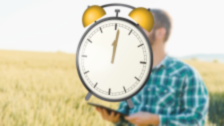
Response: 12:01
